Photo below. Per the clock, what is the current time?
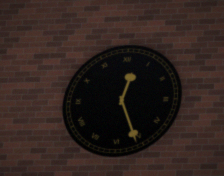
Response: 12:26
